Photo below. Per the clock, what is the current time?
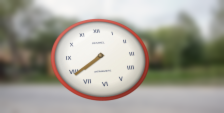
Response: 7:39
